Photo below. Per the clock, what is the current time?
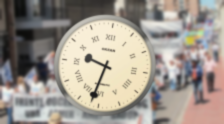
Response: 9:32
